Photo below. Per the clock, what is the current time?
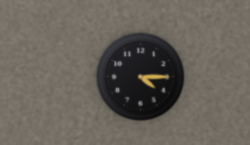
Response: 4:15
